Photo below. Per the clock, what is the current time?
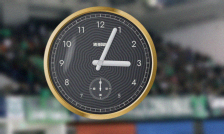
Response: 3:04
